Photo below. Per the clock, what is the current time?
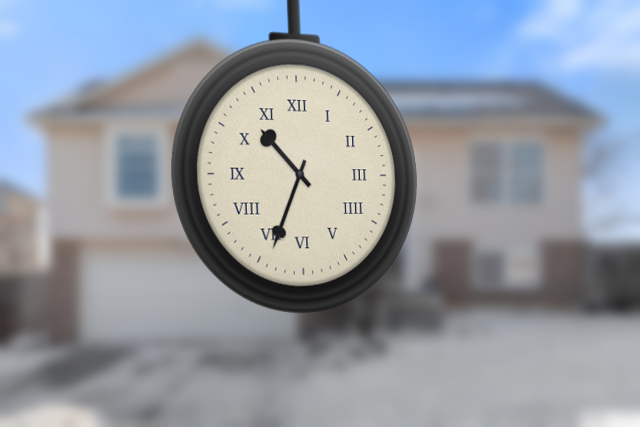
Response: 10:34
